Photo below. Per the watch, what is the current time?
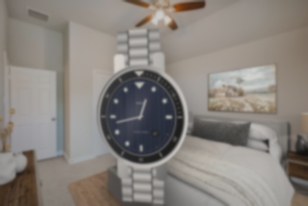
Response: 12:43
